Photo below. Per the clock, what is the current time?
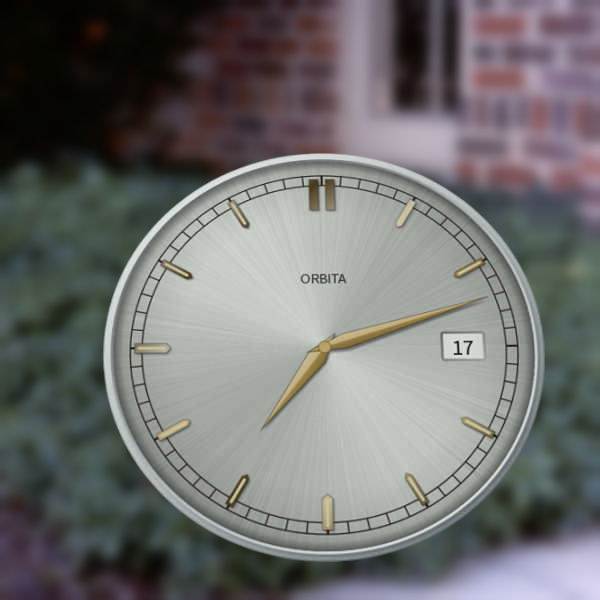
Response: 7:12
